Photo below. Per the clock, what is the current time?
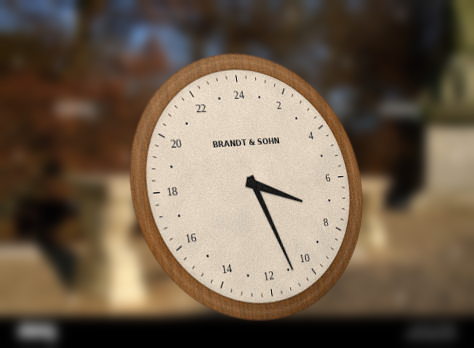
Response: 7:27
